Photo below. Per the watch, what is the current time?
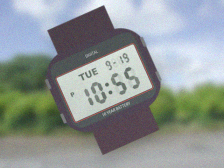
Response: 10:55
